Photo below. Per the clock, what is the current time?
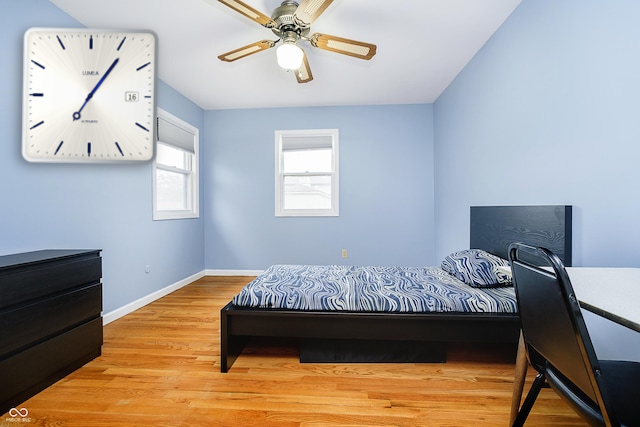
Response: 7:06
